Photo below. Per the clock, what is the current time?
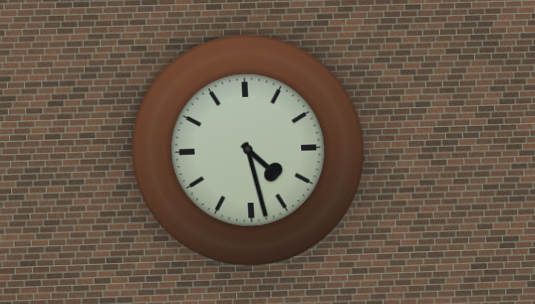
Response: 4:28
